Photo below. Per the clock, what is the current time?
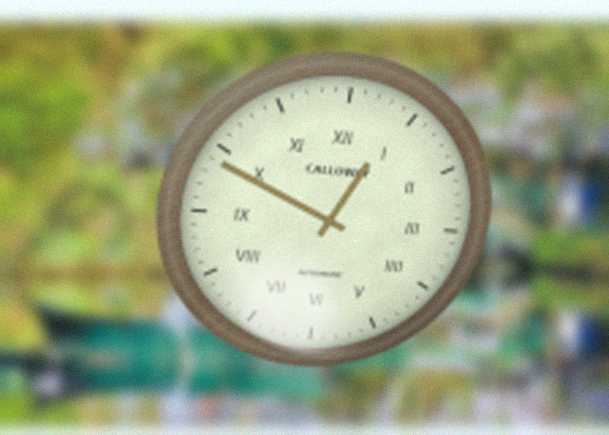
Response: 12:49
